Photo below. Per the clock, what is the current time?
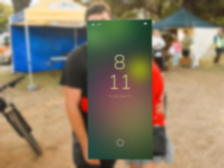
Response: 8:11
